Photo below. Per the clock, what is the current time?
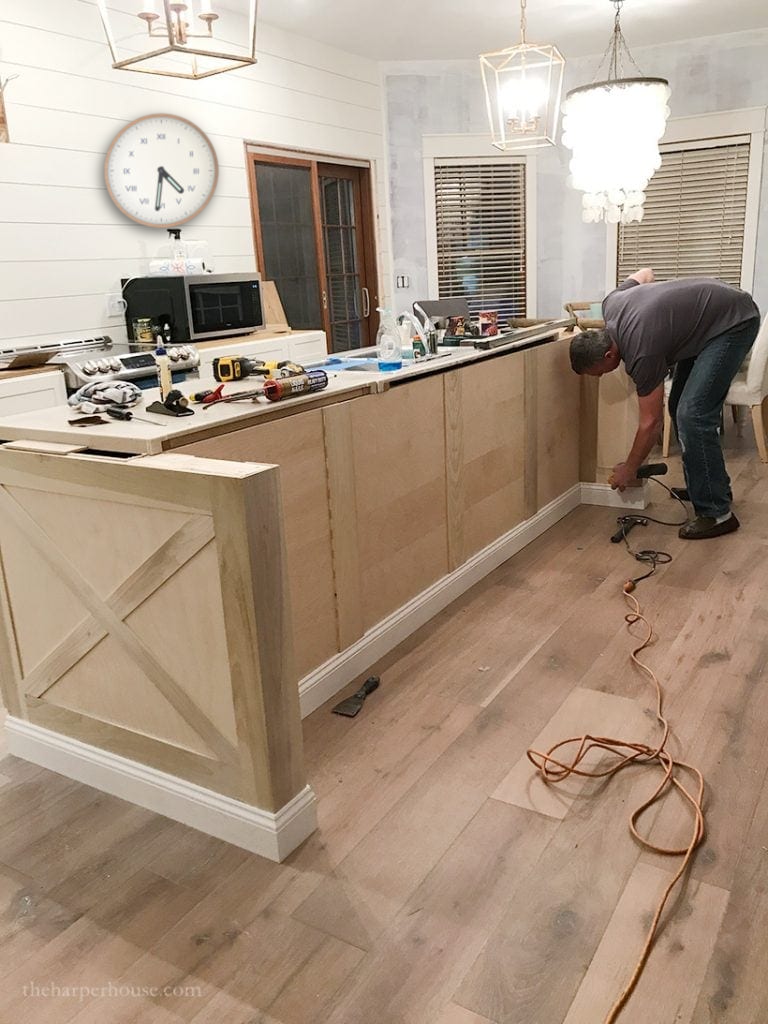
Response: 4:31
